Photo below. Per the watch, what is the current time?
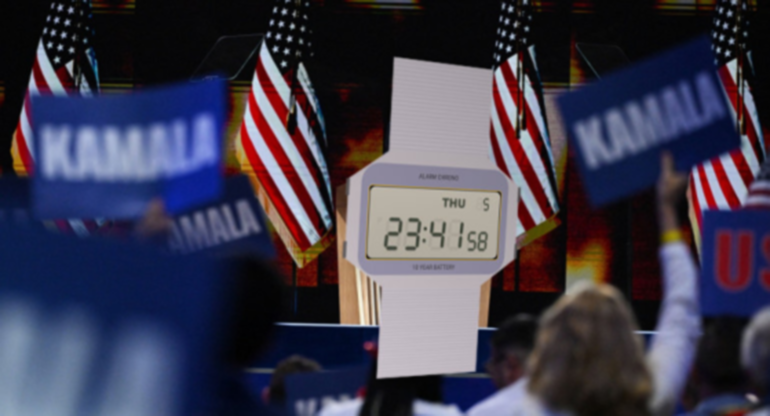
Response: 23:41:58
